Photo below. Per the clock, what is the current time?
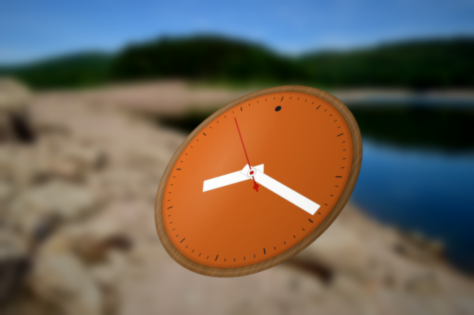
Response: 8:18:54
